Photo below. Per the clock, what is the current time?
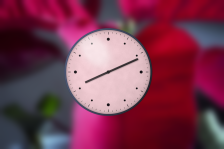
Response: 8:11
